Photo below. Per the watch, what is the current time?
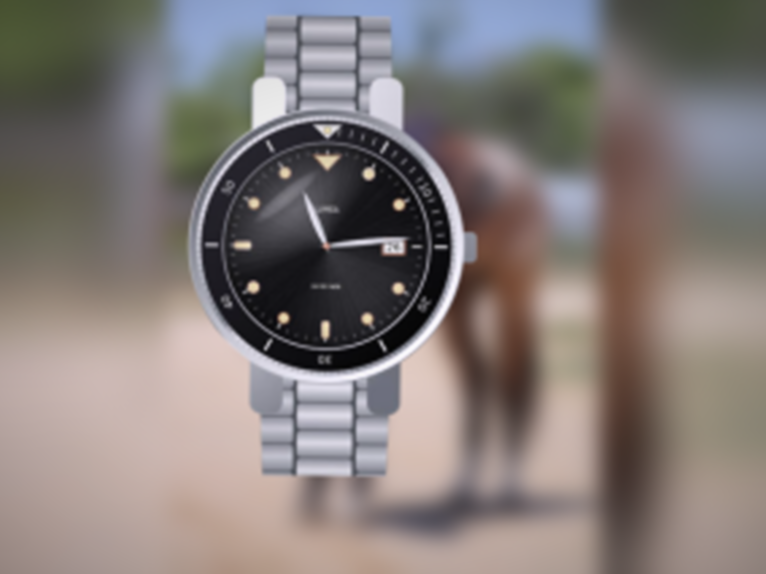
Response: 11:14
